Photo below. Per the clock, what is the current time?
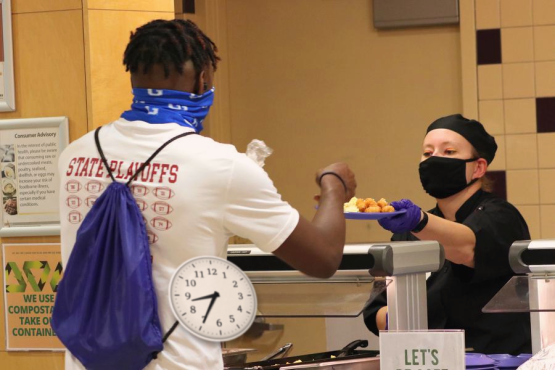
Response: 8:35
